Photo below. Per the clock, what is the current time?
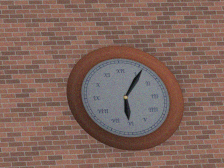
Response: 6:06
